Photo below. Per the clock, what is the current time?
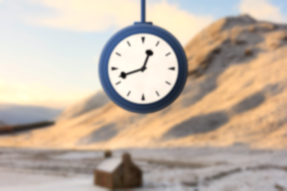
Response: 12:42
